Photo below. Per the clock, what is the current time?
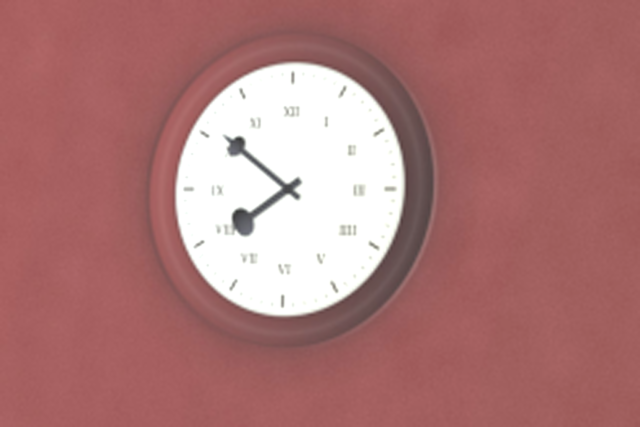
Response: 7:51
